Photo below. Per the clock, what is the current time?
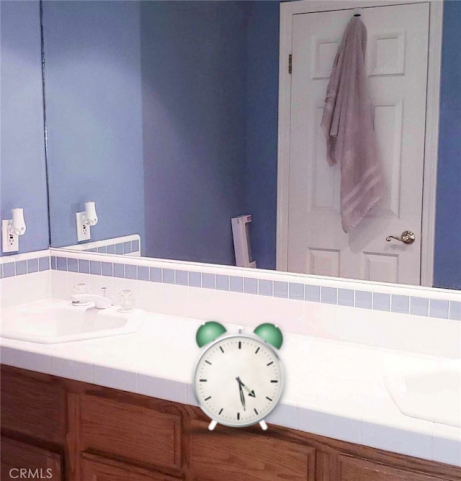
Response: 4:28
